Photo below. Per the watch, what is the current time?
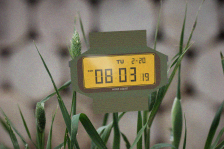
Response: 8:03:19
